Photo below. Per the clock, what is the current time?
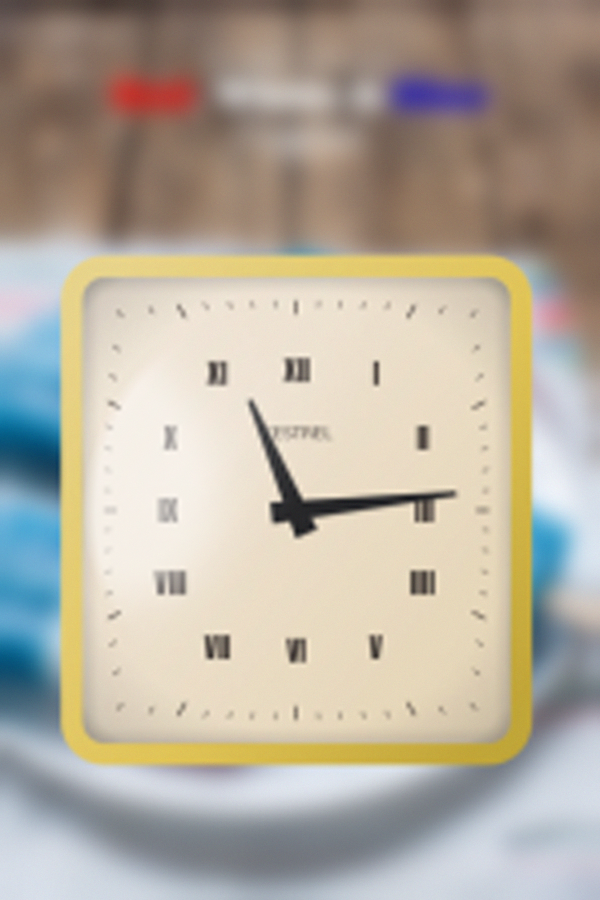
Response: 11:14
